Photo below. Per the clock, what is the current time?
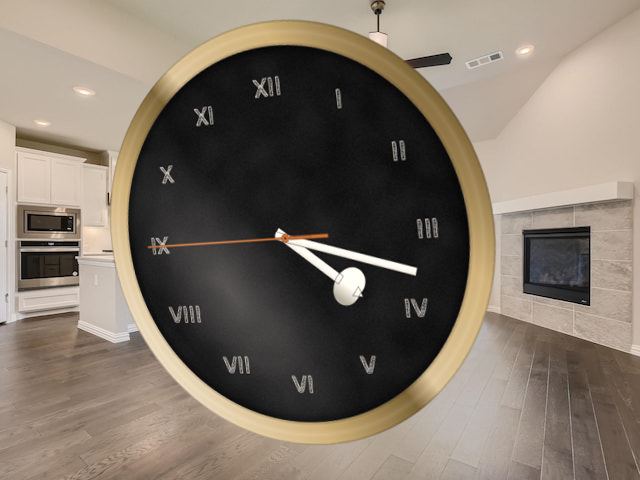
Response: 4:17:45
